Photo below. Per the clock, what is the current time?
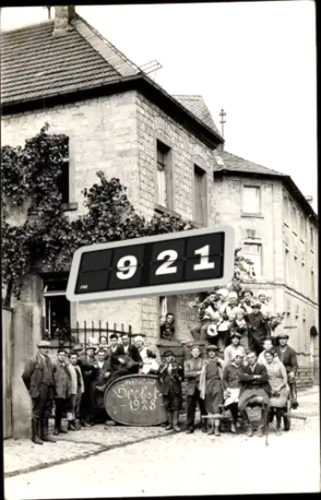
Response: 9:21
